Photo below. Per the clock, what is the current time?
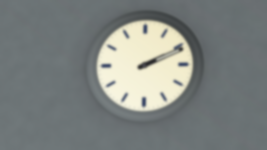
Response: 2:11
